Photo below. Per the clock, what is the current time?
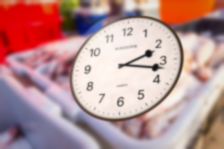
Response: 2:17
